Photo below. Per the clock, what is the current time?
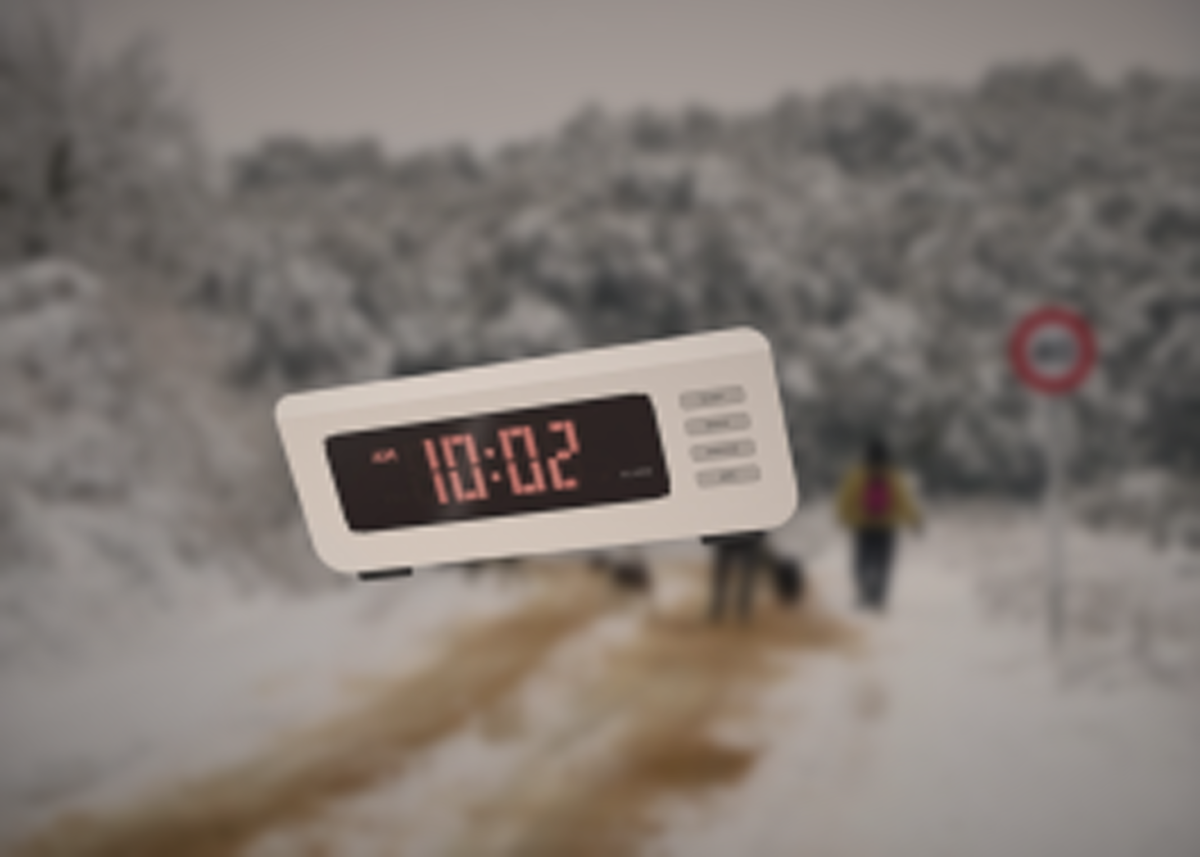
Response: 10:02
